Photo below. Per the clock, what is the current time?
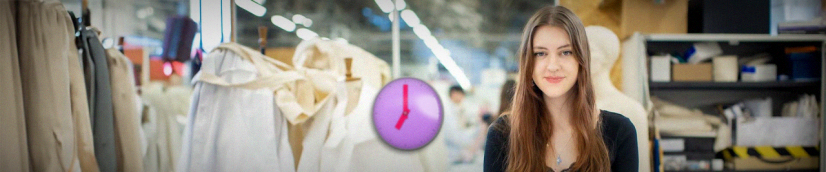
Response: 7:00
